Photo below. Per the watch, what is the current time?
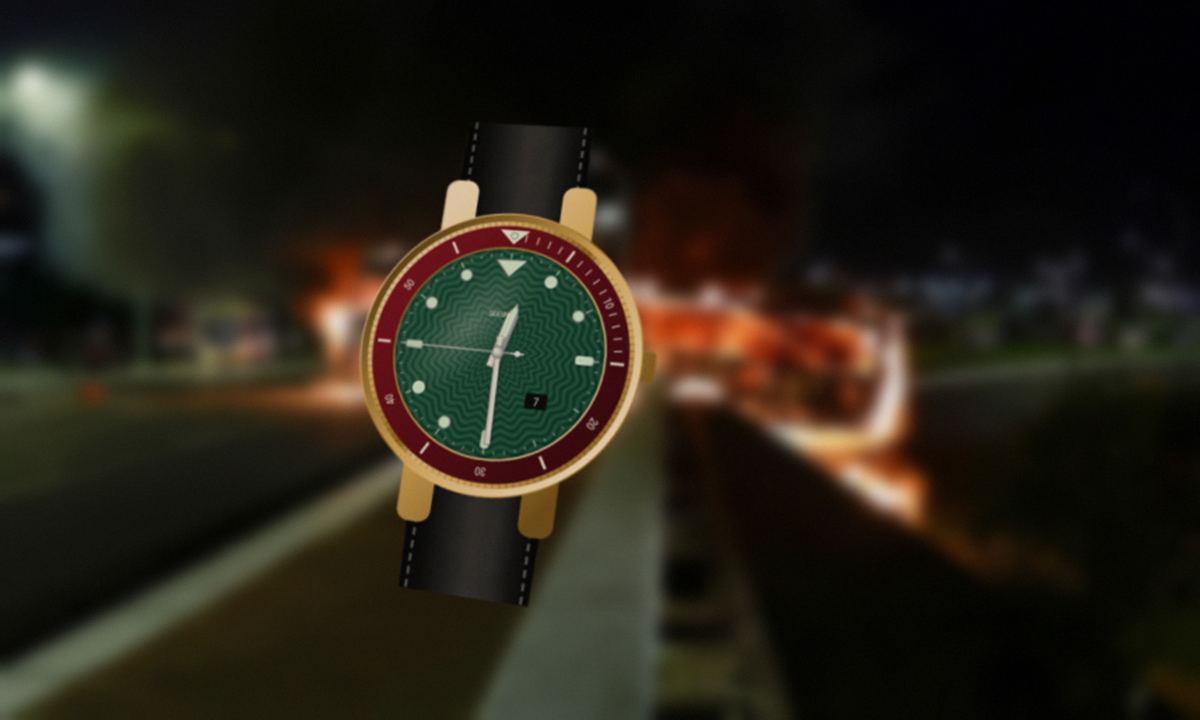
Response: 12:29:45
